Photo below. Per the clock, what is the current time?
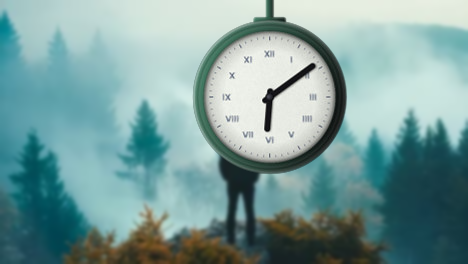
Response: 6:09
